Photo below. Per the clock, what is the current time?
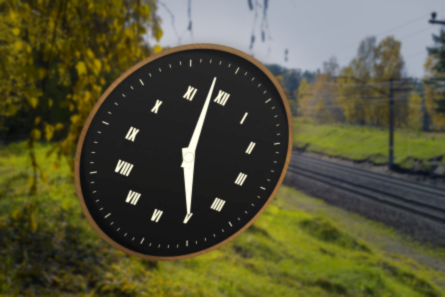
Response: 4:58
